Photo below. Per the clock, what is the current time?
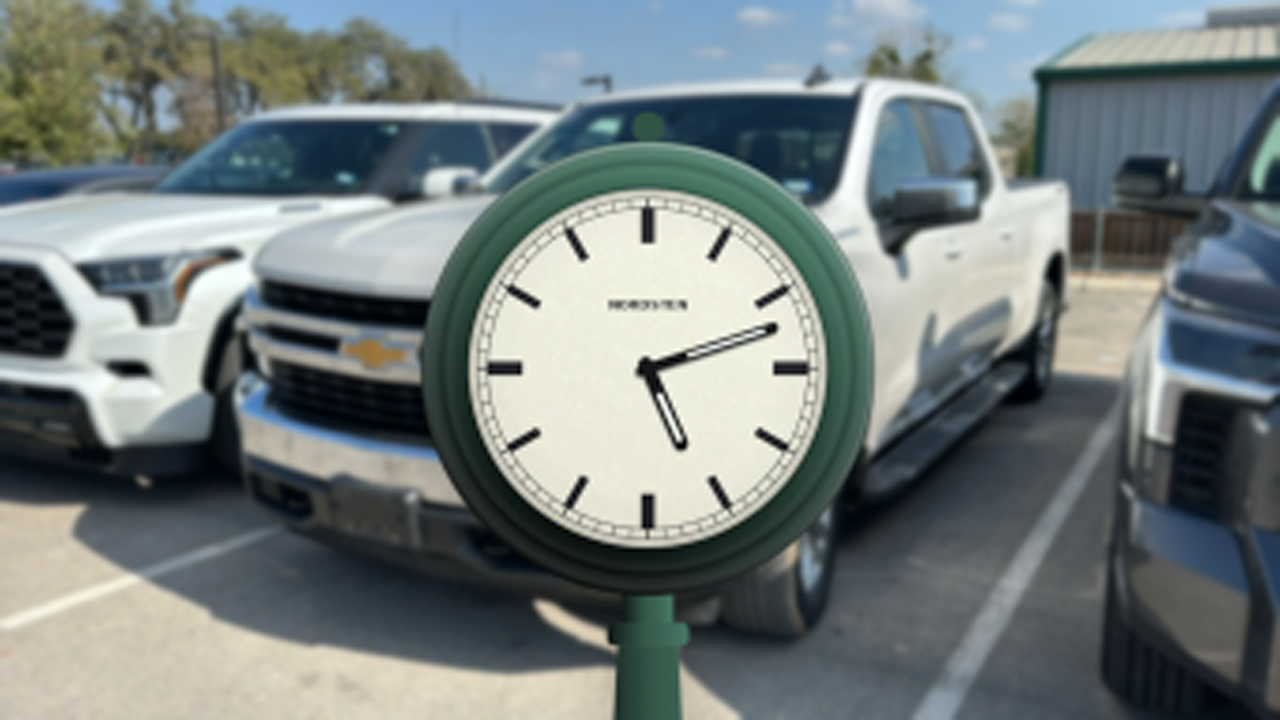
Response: 5:12
